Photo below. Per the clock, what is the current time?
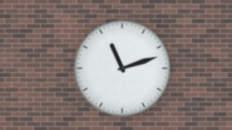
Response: 11:12
